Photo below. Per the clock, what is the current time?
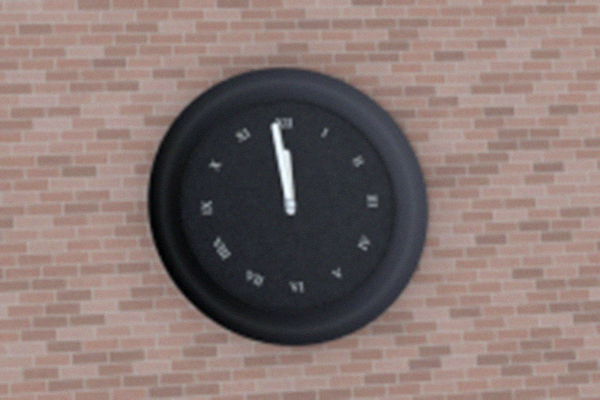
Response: 11:59
